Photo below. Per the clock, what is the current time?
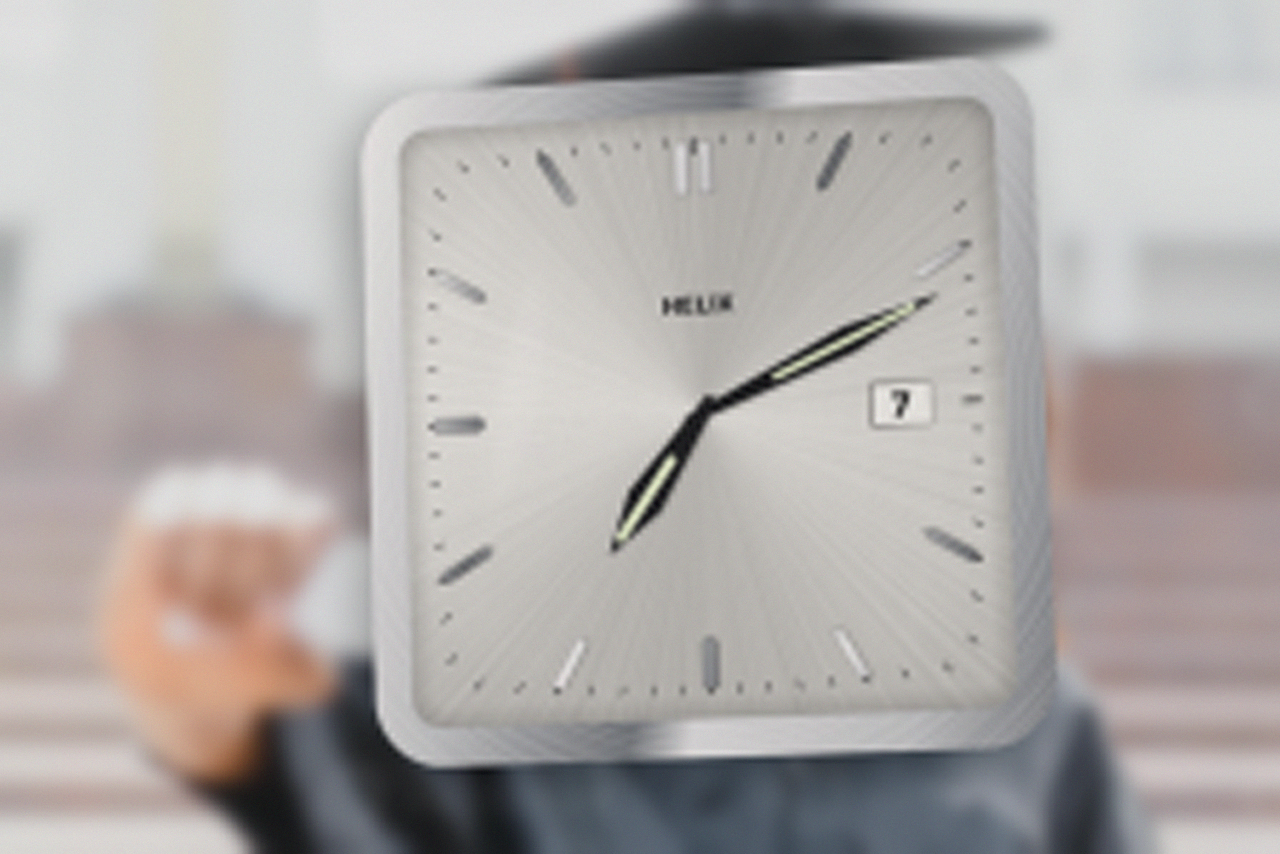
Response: 7:11
